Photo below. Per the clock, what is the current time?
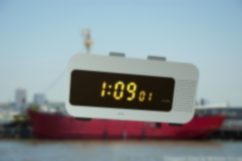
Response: 1:09
